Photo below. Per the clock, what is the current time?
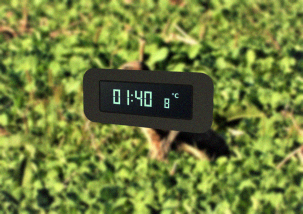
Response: 1:40
